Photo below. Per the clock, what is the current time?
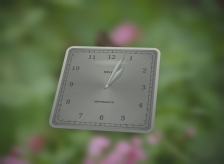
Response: 1:03
